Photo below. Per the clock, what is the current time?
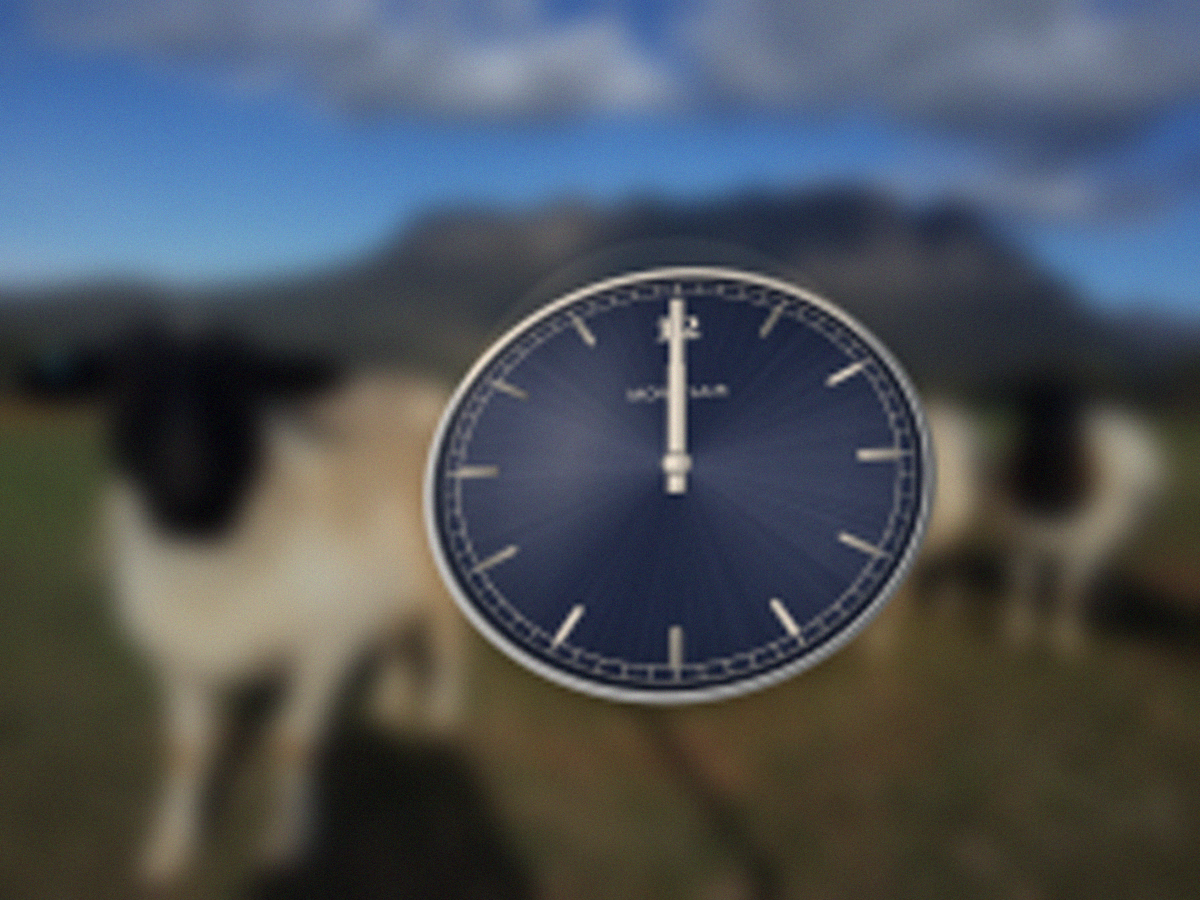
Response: 12:00
